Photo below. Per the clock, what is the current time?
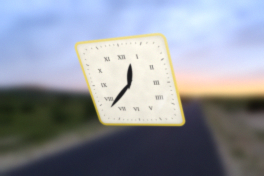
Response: 12:38
